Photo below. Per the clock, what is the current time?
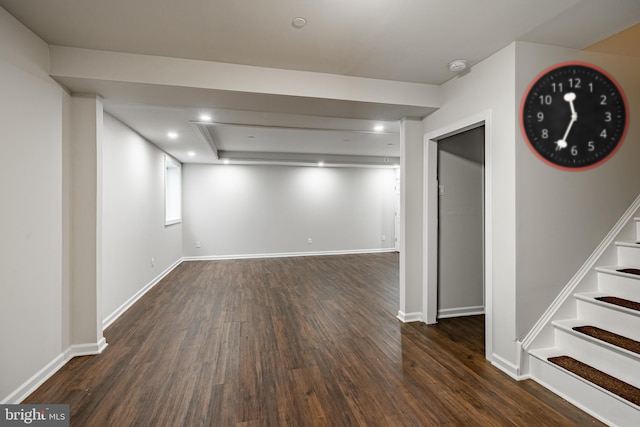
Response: 11:34
